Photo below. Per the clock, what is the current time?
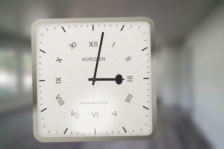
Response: 3:02
